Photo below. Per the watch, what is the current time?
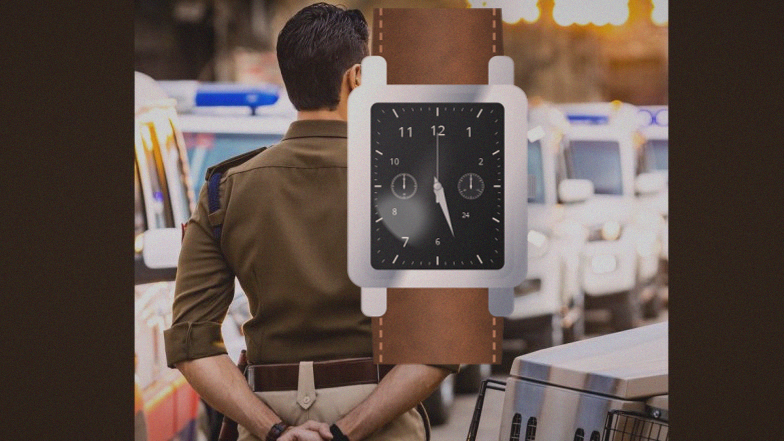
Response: 5:27
